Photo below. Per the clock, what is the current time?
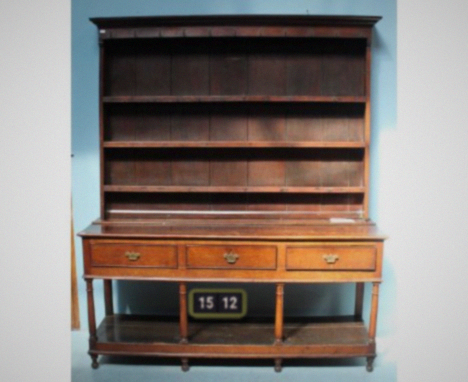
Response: 15:12
